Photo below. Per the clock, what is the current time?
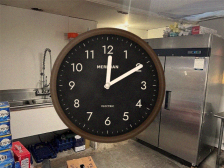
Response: 12:10
